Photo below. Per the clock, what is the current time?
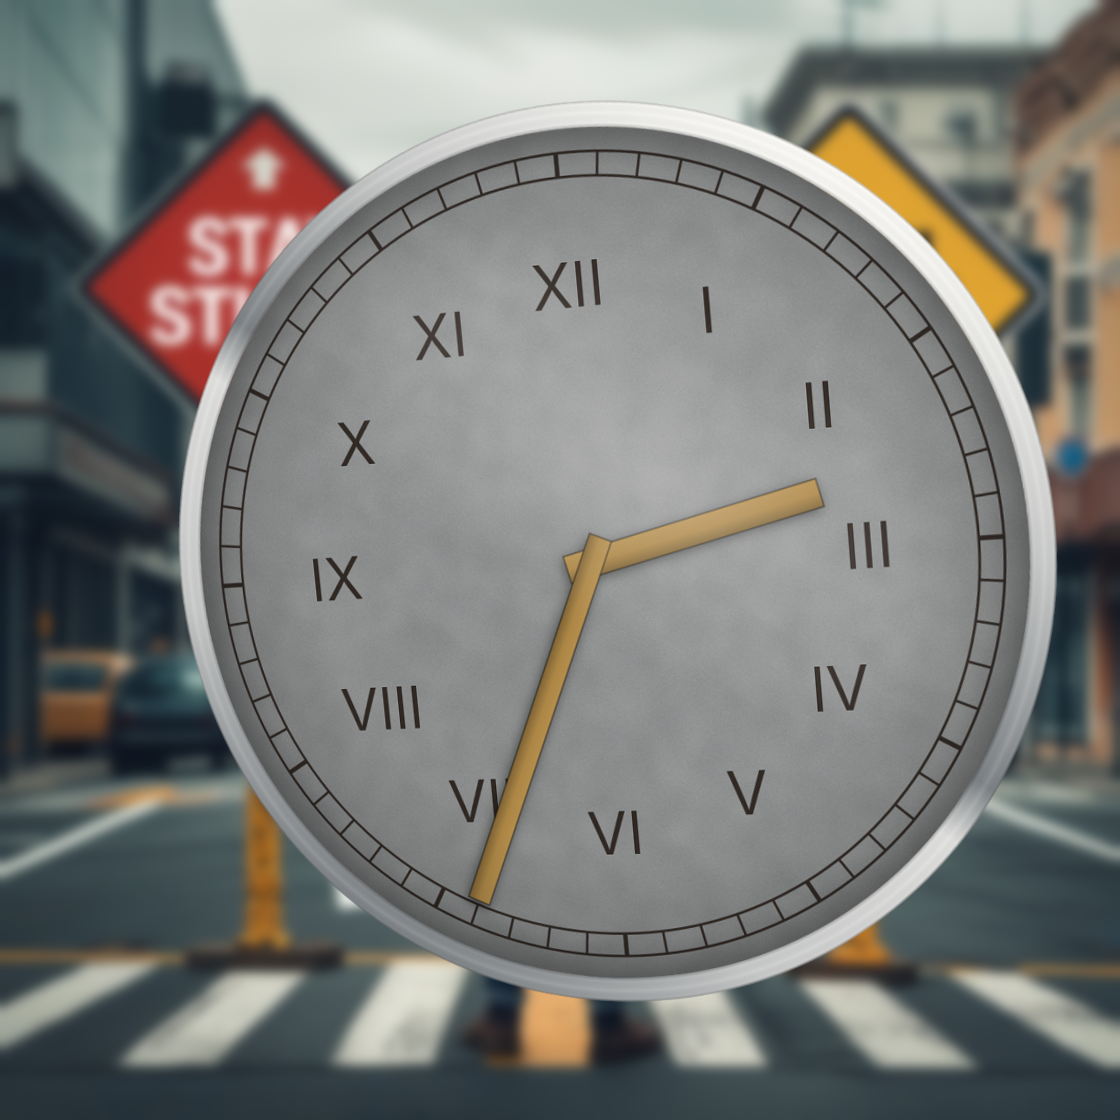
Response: 2:34
